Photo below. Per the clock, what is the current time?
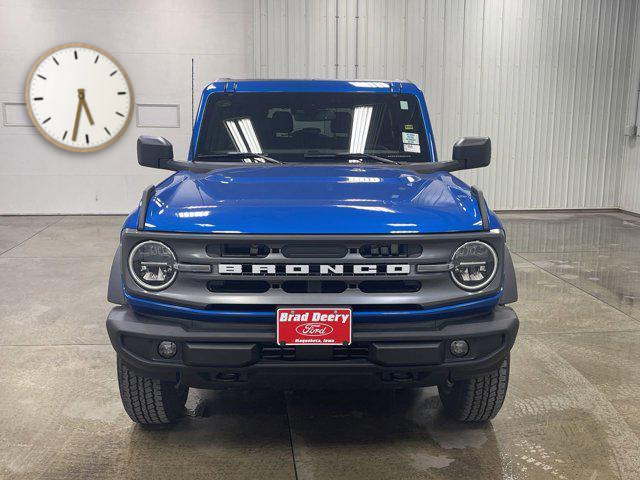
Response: 5:33
